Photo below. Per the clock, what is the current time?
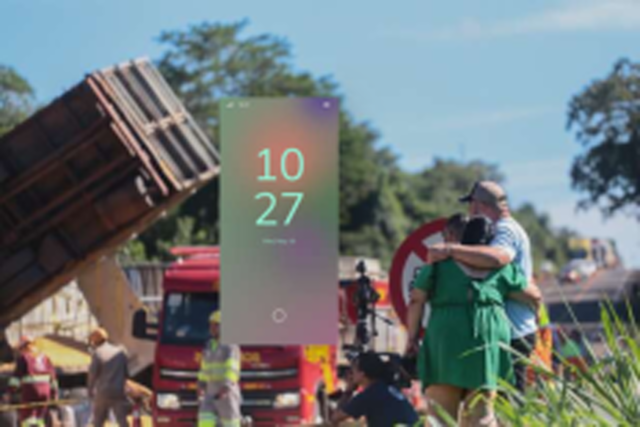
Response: 10:27
